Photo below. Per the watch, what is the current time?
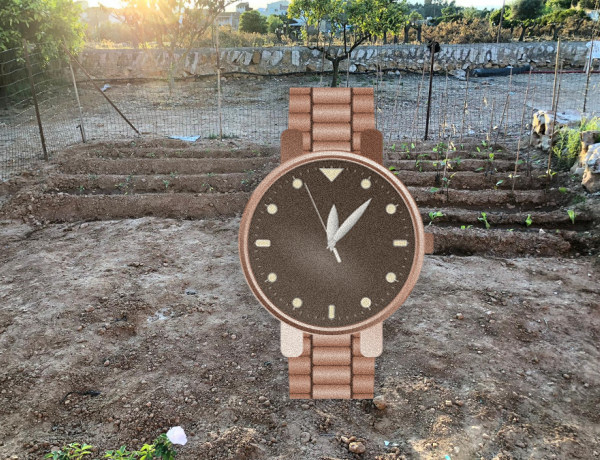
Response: 12:06:56
